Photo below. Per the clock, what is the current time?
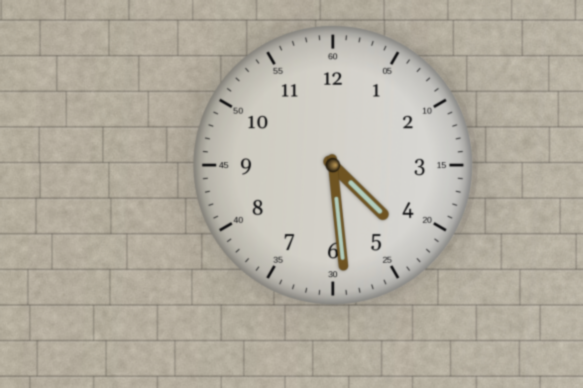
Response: 4:29
